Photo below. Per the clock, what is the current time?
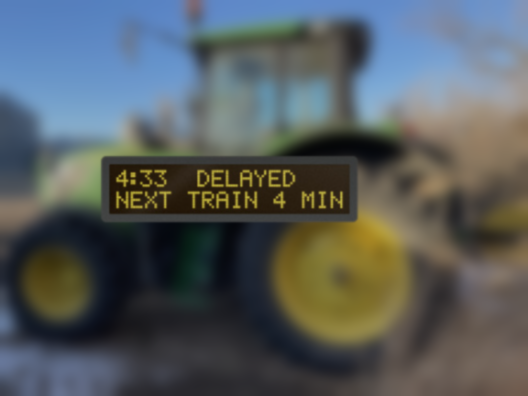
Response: 4:33
